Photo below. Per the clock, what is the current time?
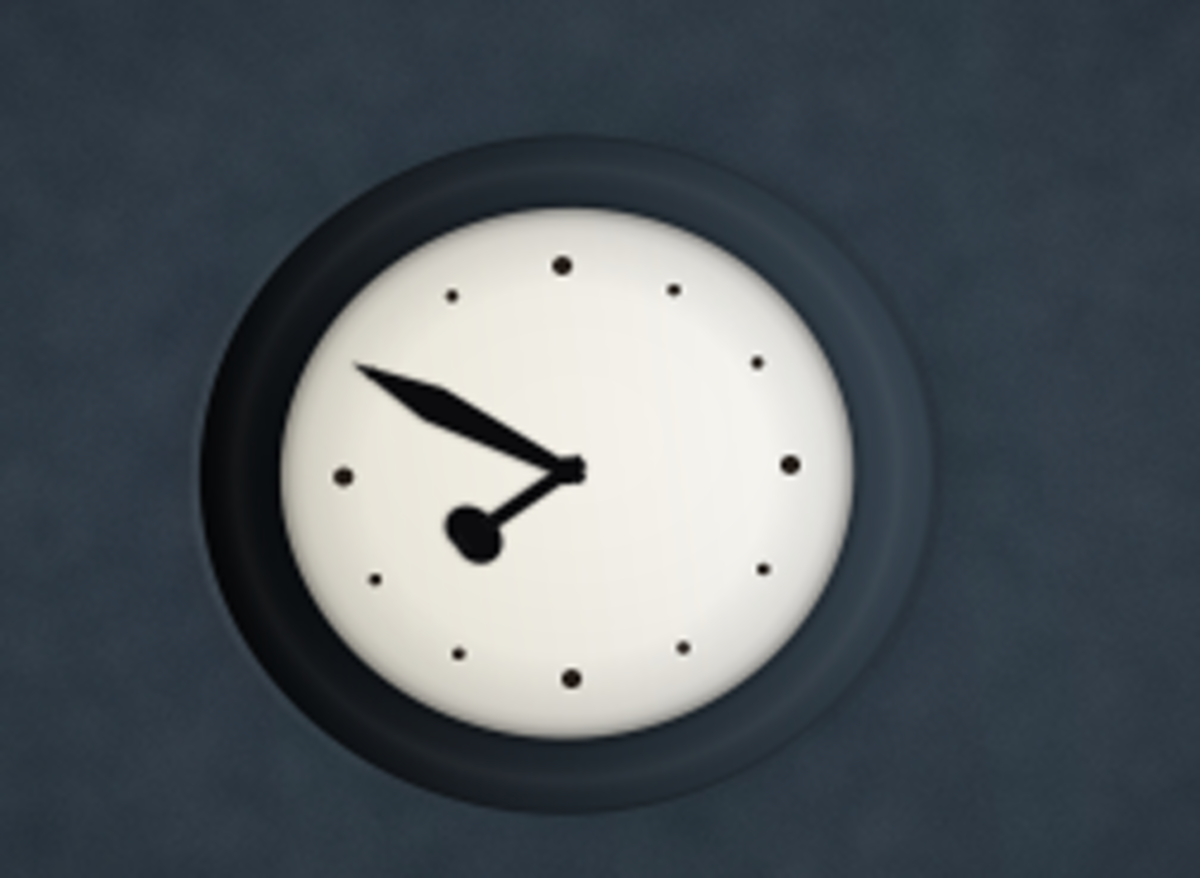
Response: 7:50
